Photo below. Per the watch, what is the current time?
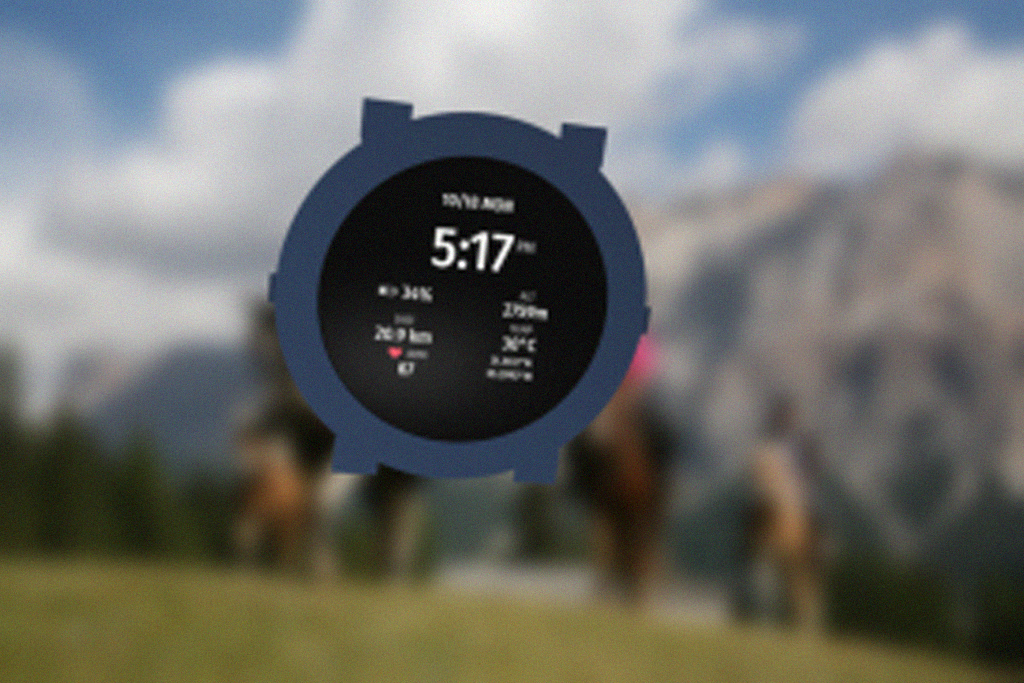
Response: 5:17
